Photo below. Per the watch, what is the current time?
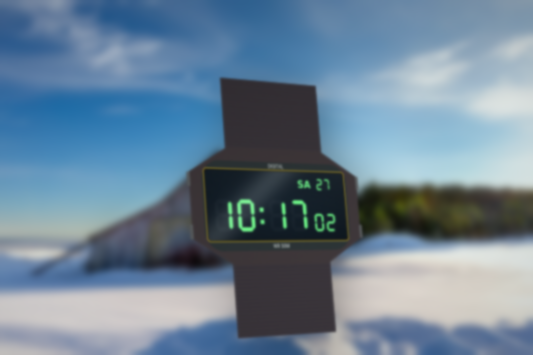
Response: 10:17:02
